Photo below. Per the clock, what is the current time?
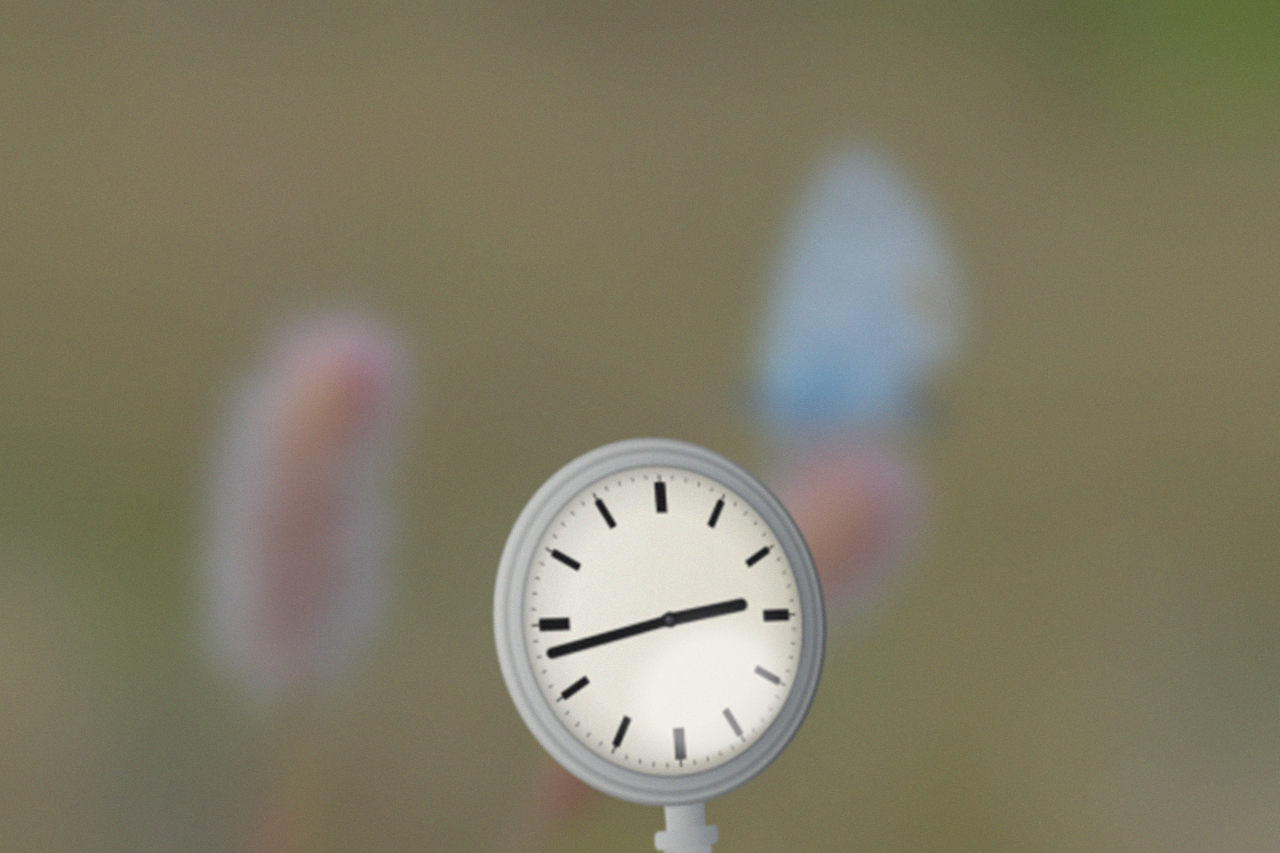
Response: 2:43
